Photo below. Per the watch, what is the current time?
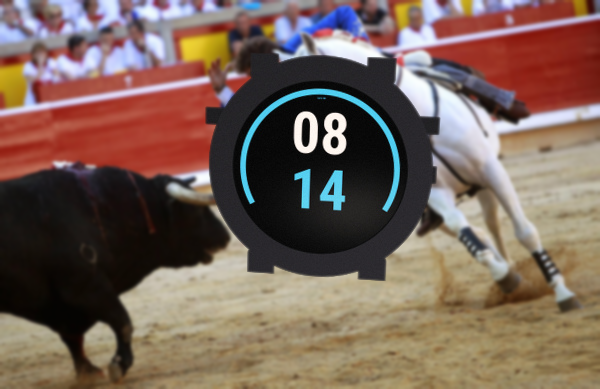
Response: 8:14
